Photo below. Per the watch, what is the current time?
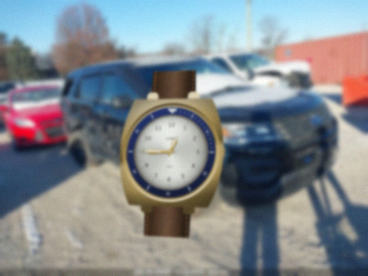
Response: 12:45
